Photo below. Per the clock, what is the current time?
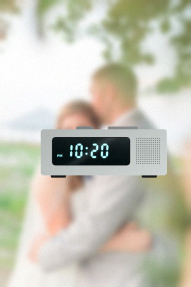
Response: 10:20
